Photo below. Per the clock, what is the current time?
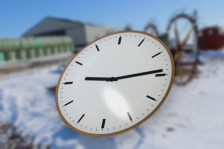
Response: 9:14
